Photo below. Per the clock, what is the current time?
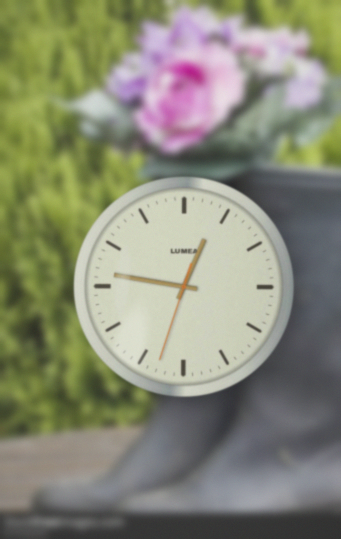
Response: 12:46:33
